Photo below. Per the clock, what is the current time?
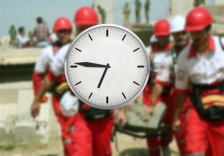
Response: 6:46
